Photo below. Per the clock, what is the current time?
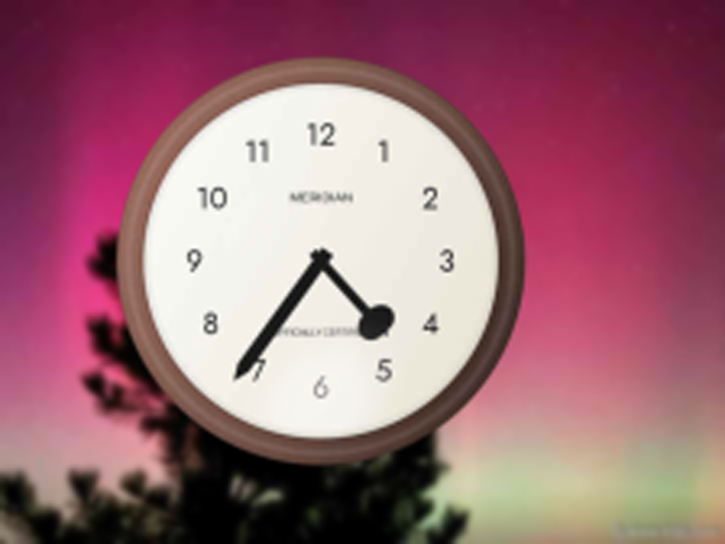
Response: 4:36
